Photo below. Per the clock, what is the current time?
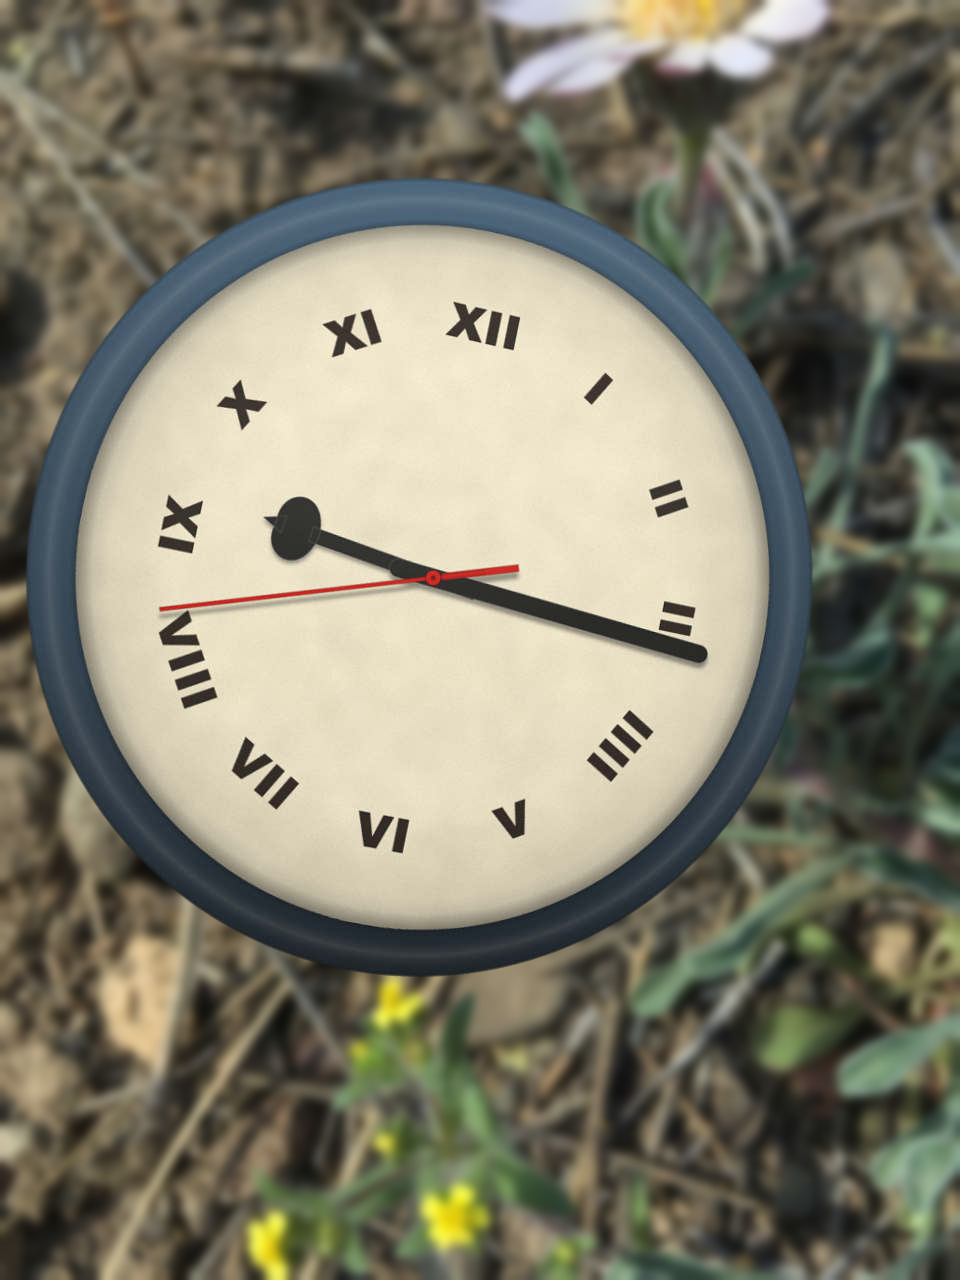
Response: 9:15:42
